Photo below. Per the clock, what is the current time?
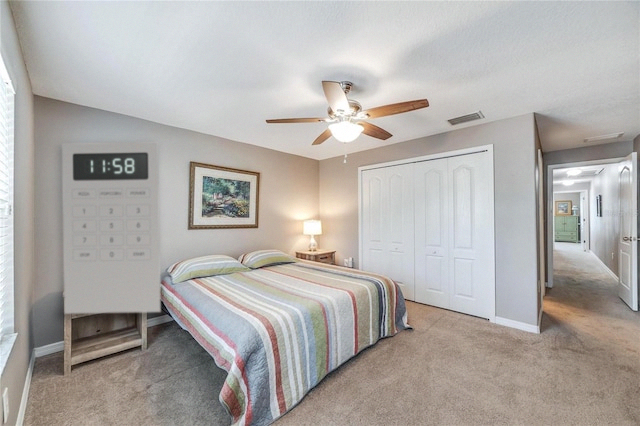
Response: 11:58
